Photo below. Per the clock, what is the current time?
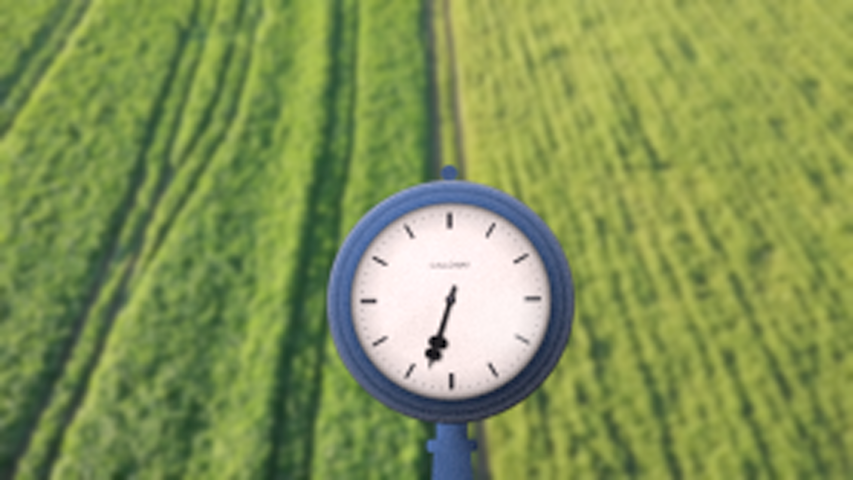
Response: 6:33
